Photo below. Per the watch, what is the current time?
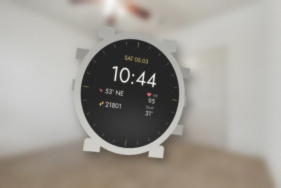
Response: 10:44
